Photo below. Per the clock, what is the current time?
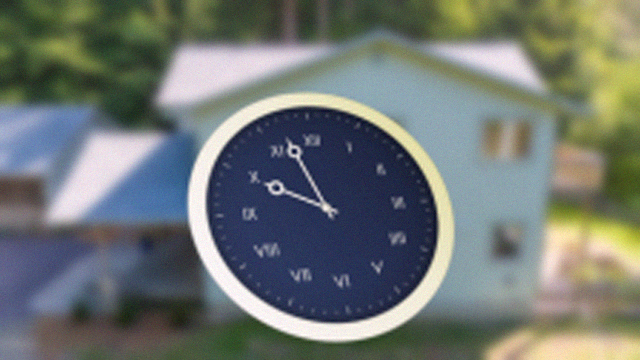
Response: 9:57
